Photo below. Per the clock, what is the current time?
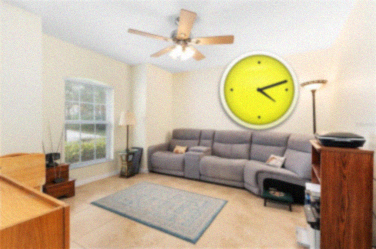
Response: 4:12
